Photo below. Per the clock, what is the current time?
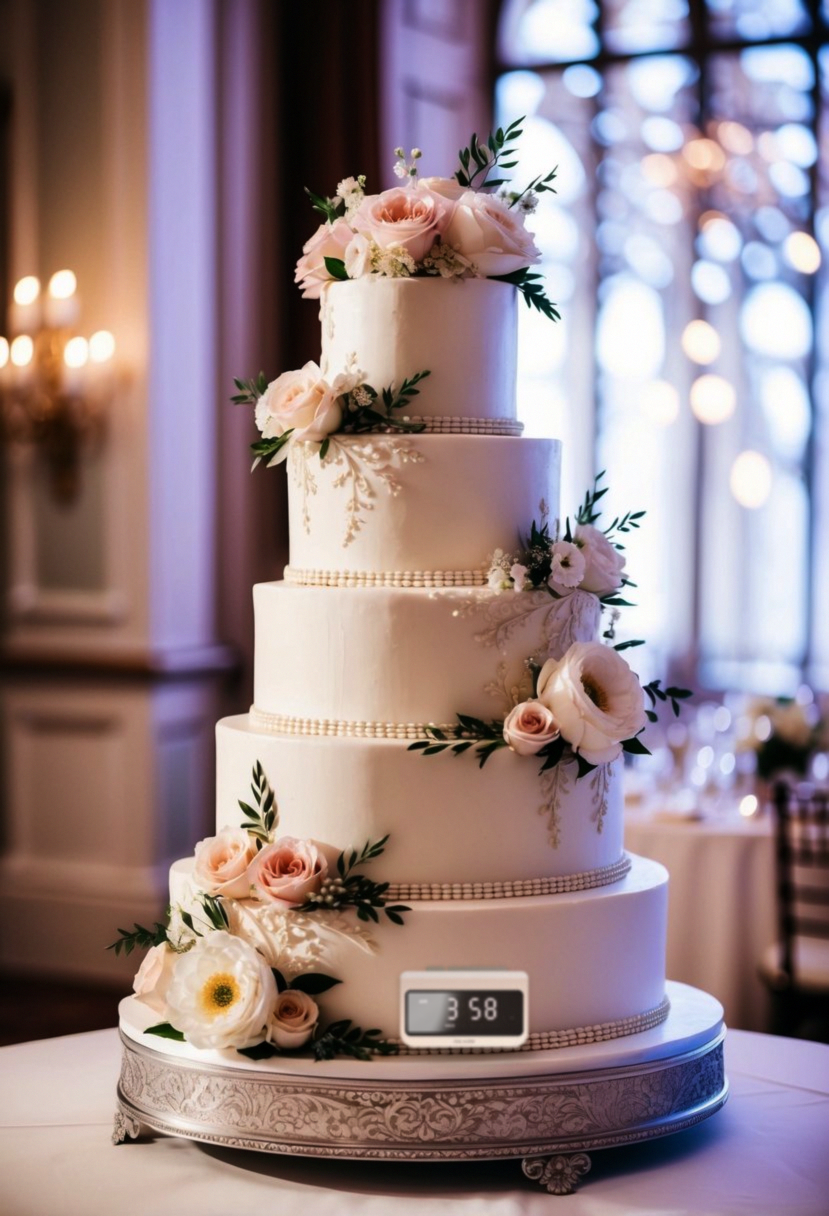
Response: 3:58
